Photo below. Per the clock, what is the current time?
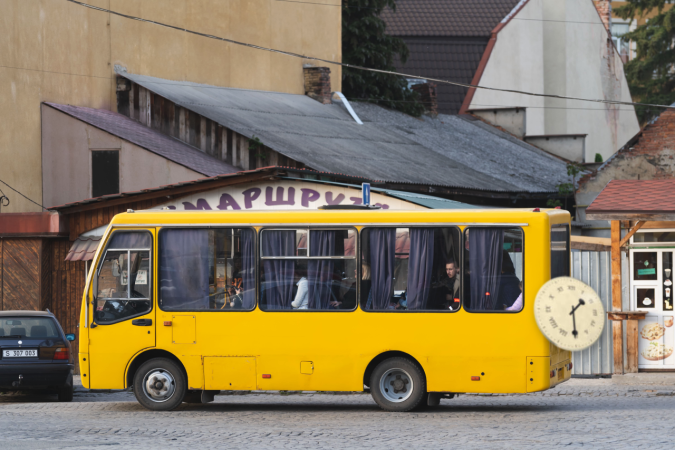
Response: 1:30
